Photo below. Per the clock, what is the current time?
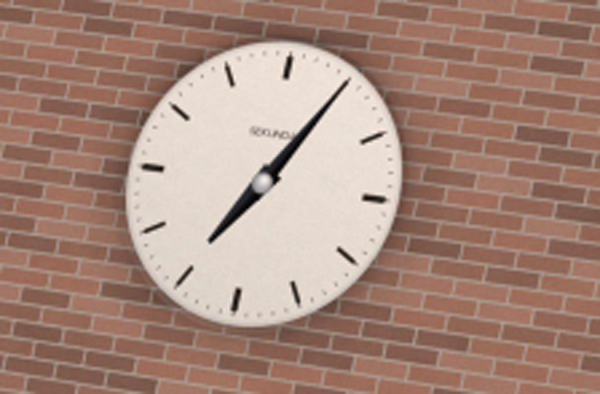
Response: 7:05
